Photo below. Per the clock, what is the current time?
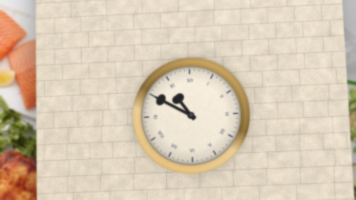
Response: 10:50
